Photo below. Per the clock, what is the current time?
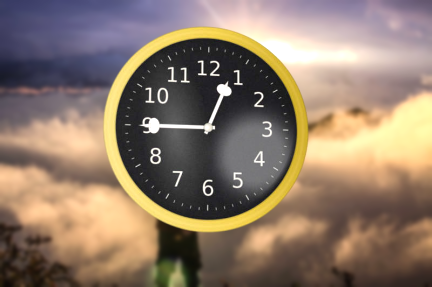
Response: 12:45
